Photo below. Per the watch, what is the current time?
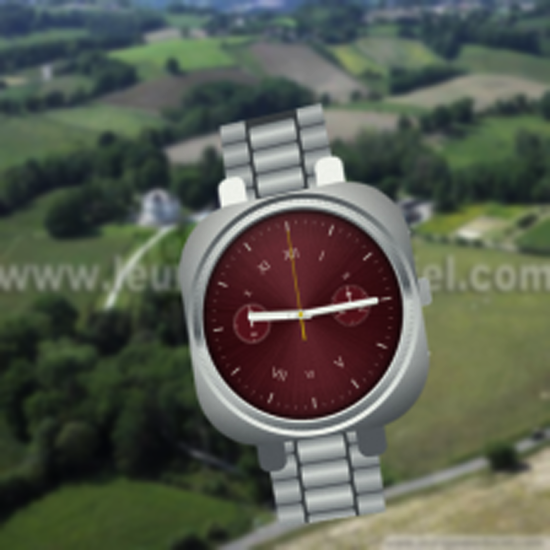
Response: 9:15
